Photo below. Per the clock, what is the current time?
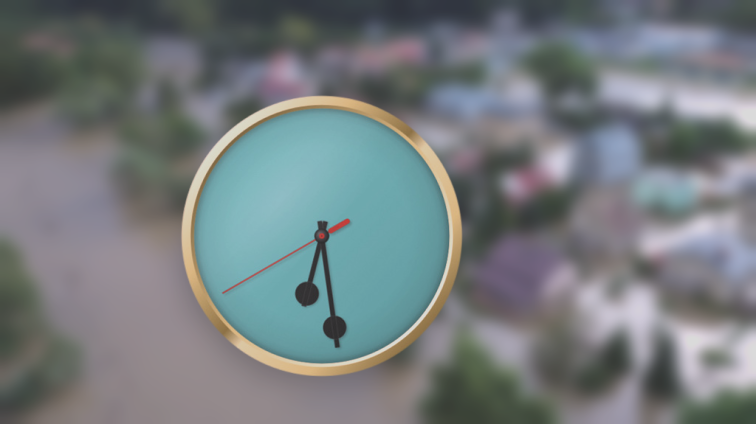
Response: 6:28:40
